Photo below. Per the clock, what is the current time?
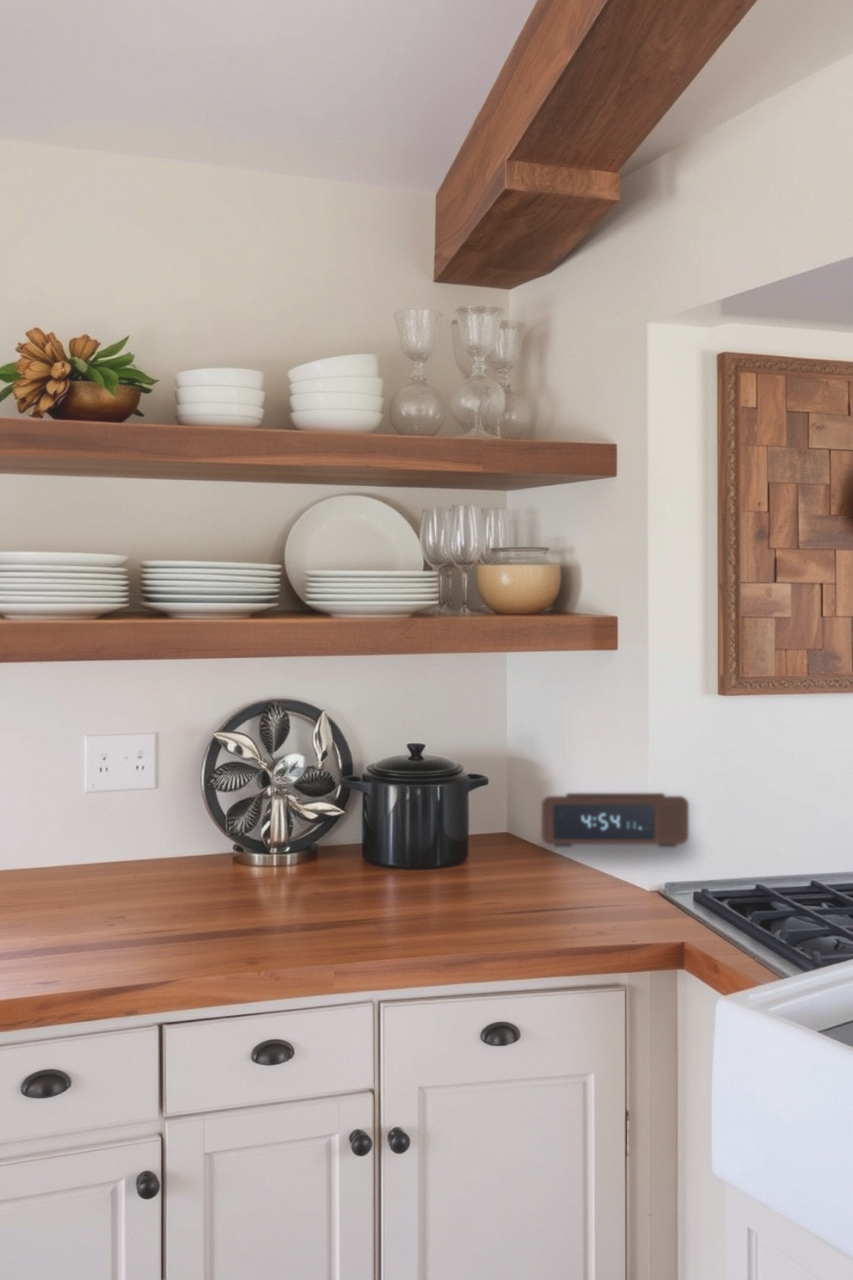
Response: 4:54
